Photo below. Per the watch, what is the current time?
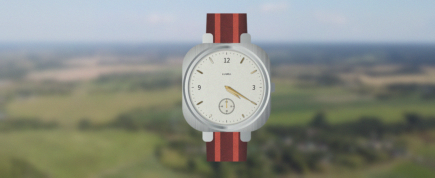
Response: 4:20
